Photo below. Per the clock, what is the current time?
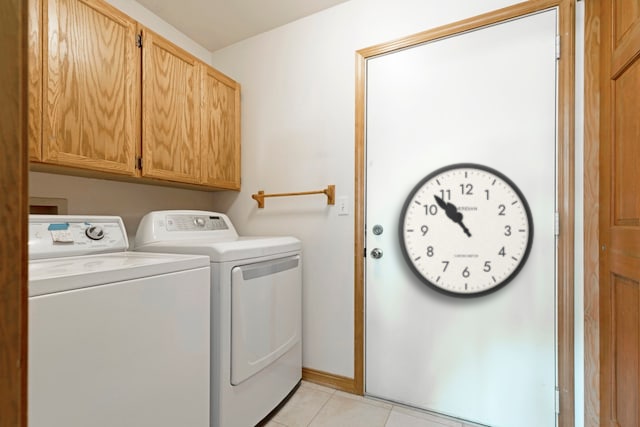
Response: 10:53
